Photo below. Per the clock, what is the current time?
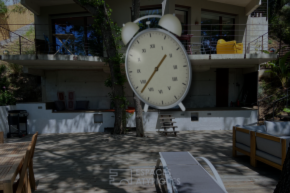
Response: 1:38
